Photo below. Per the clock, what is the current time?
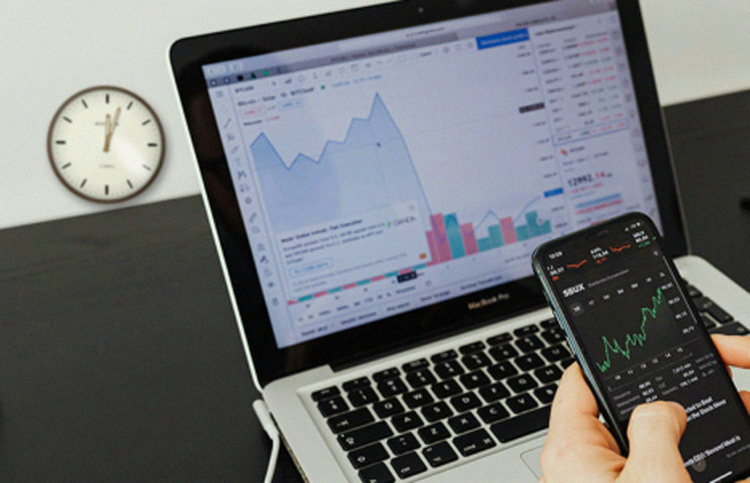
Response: 12:03
